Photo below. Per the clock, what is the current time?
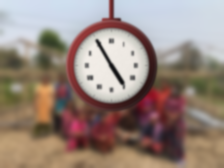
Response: 4:55
